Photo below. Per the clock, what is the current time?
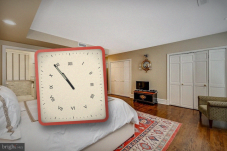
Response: 10:54
